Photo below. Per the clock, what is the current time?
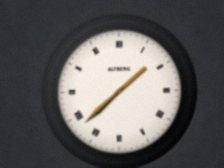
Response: 1:38
